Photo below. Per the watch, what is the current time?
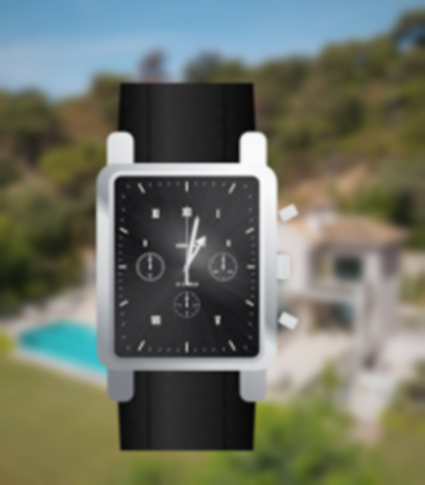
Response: 1:02
